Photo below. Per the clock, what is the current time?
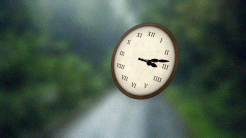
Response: 3:13
